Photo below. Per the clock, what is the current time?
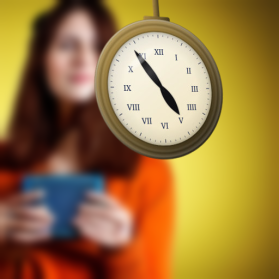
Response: 4:54
